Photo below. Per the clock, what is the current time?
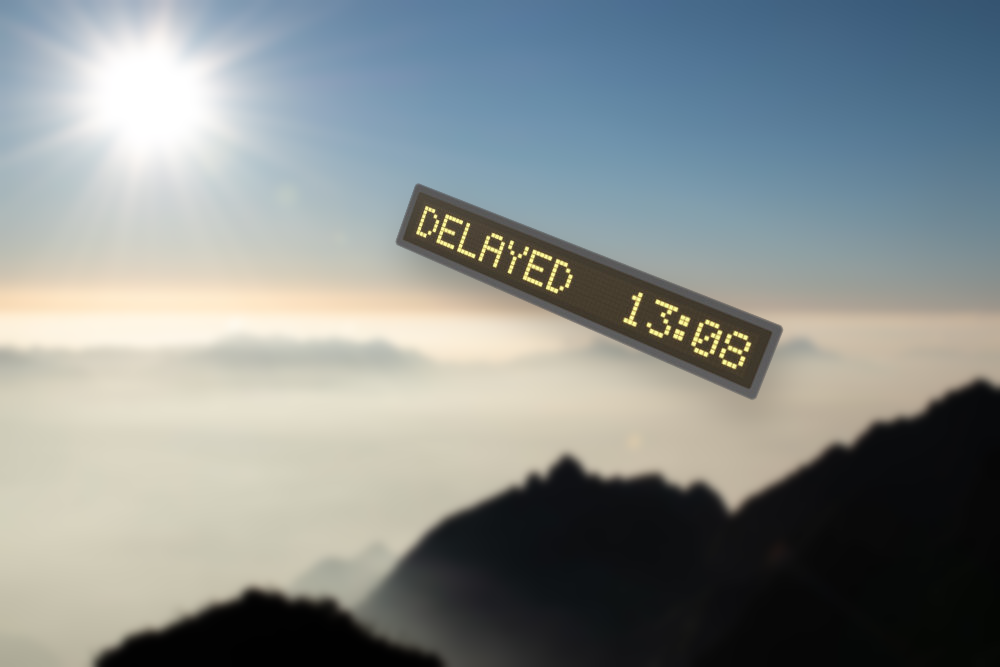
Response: 13:08
